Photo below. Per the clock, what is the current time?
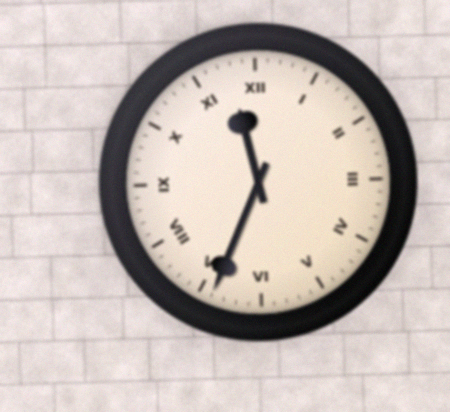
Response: 11:34
